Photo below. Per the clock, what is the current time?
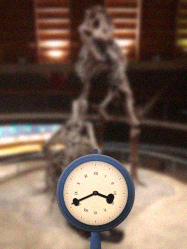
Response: 3:41
